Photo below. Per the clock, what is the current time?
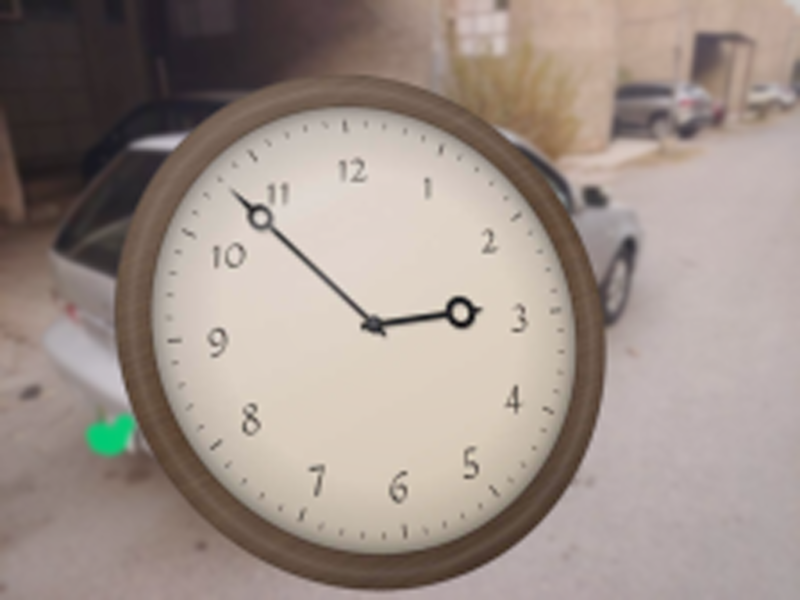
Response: 2:53
